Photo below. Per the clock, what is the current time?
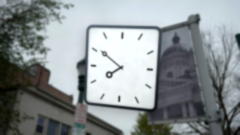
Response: 7:51
